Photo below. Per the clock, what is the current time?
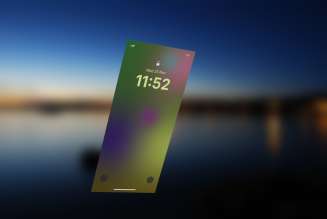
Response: 11:52
